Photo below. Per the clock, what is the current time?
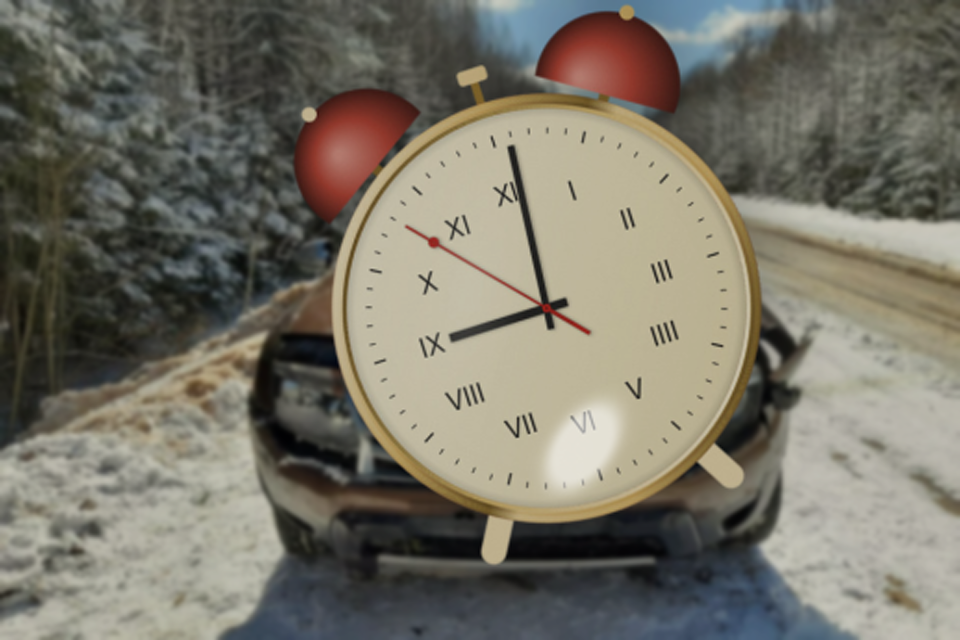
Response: 9:00:53
